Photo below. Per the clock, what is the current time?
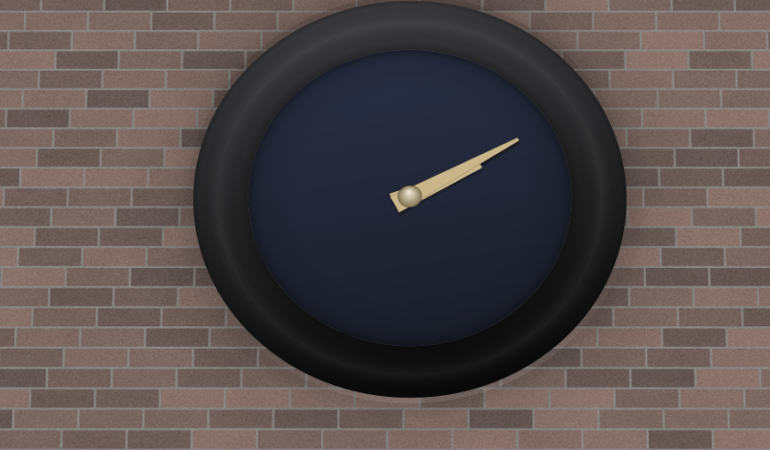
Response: 2:10
